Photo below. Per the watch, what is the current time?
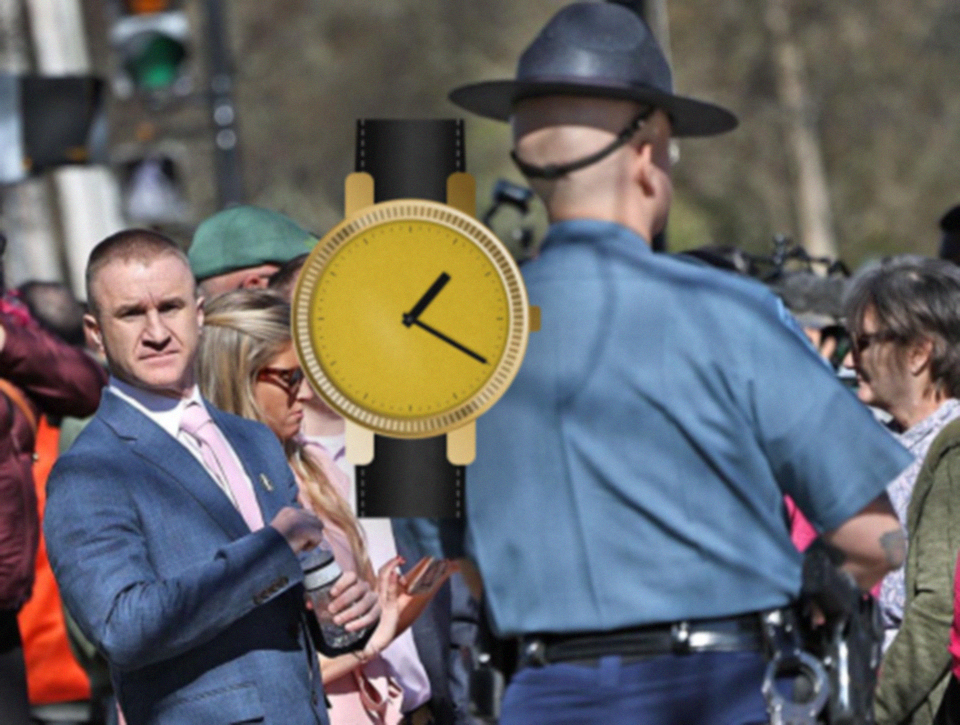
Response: 1:20
